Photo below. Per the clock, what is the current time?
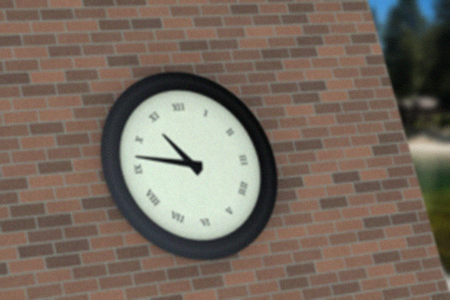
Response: 10:47
